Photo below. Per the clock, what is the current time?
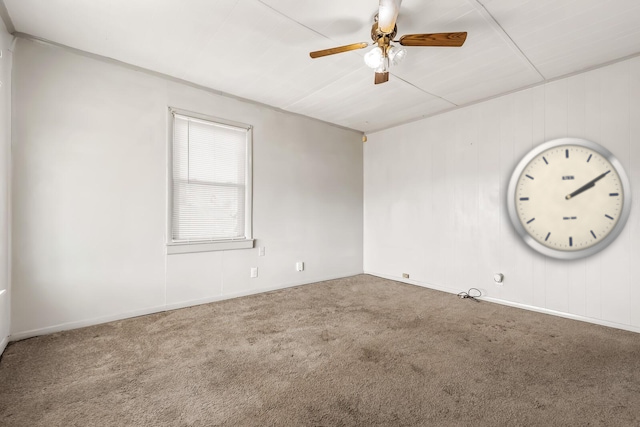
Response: 2:10
